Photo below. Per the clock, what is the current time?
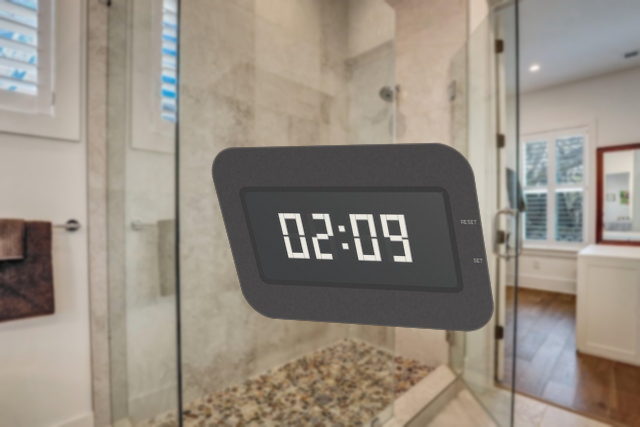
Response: 2:09
